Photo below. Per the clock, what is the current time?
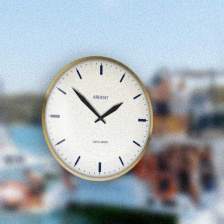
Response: 1:52
